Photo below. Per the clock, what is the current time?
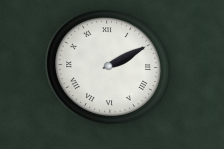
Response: 2:10
